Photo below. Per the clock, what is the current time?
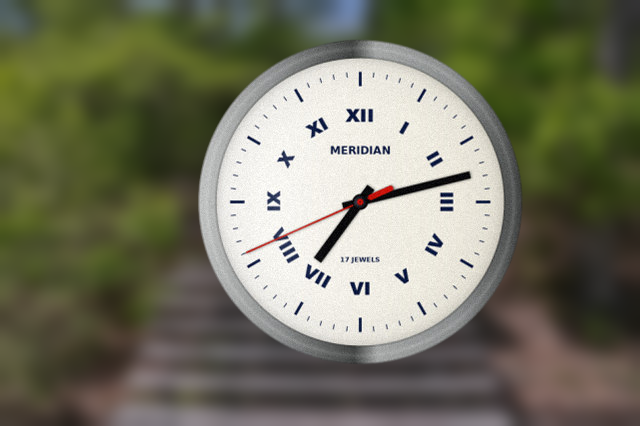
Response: 7:12:41
